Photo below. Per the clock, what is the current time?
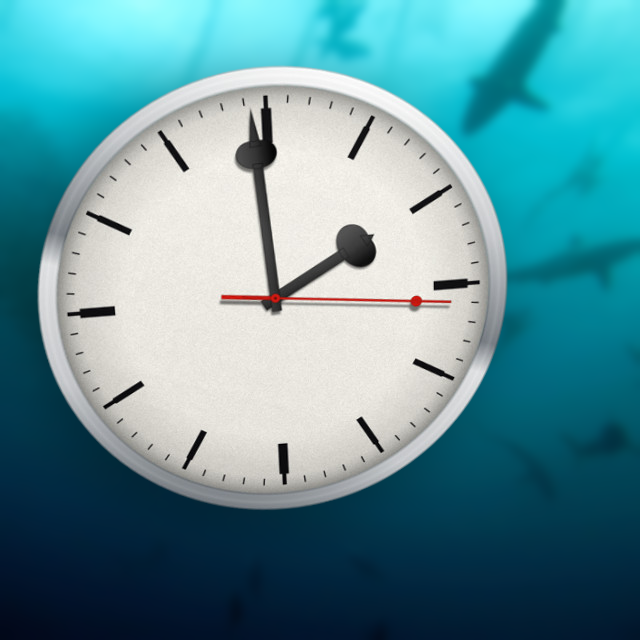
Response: 1:59:16
